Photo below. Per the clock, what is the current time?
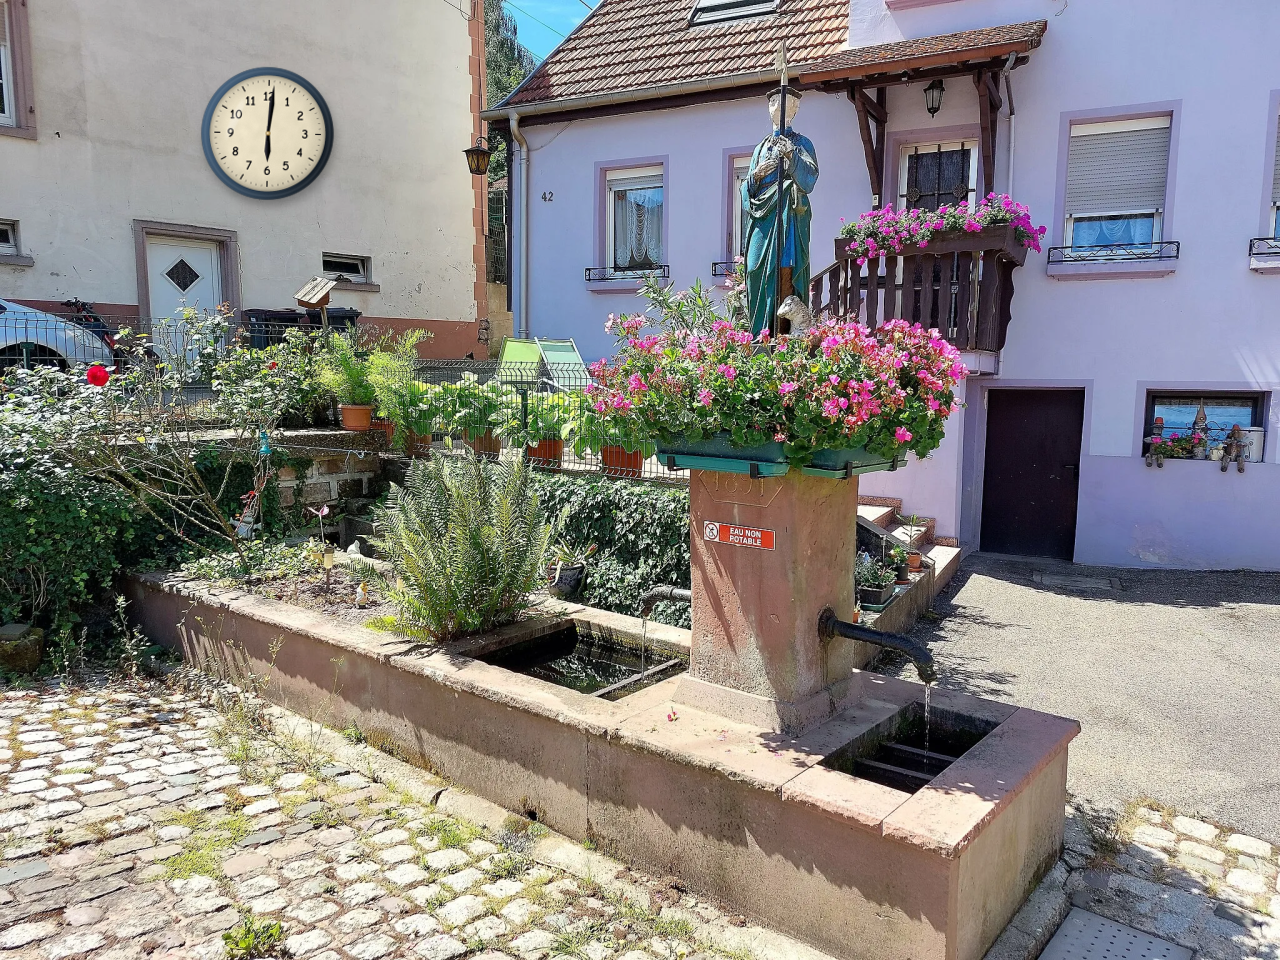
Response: 6:01
